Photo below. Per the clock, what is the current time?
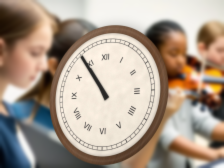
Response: 10:54
